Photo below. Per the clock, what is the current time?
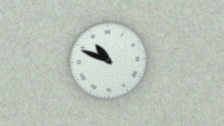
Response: 10:49
